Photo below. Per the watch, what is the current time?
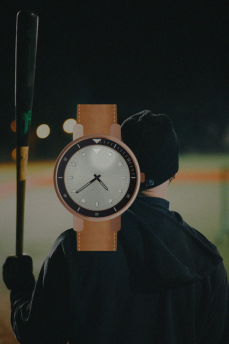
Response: 4:39
